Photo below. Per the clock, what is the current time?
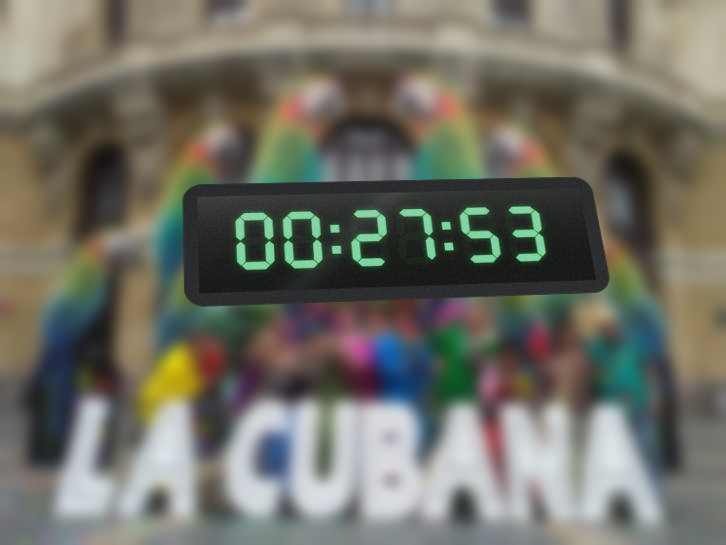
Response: 0:27:53
